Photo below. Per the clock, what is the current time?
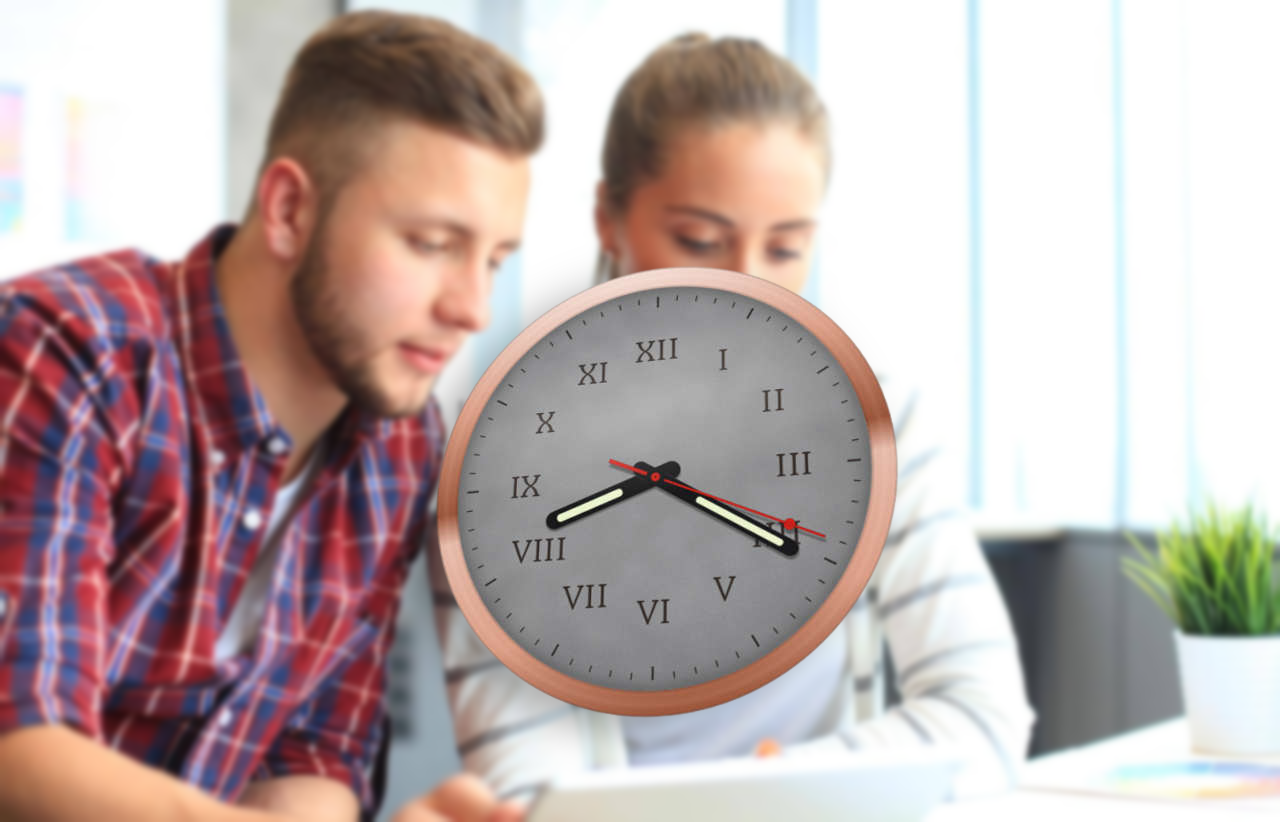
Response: 8:20:19
